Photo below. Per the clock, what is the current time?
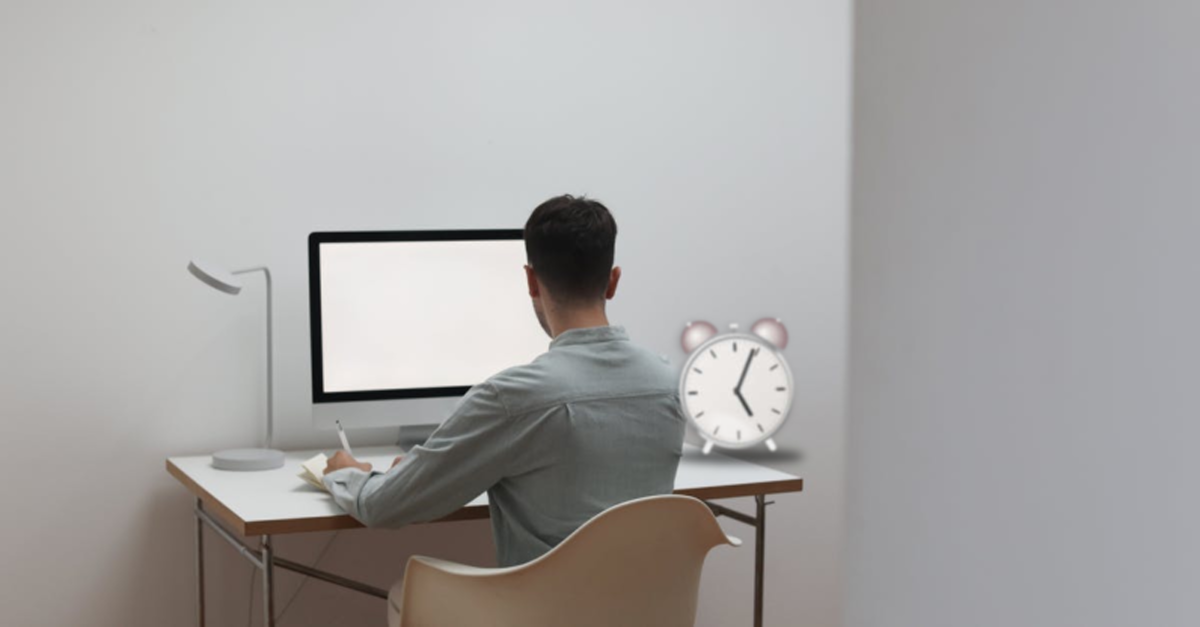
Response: 5:04
